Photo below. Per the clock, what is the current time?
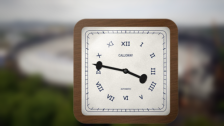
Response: 3:47
